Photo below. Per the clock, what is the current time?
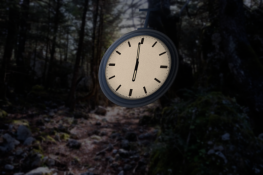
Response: 5:59
